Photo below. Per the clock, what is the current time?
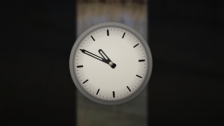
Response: 10:50
